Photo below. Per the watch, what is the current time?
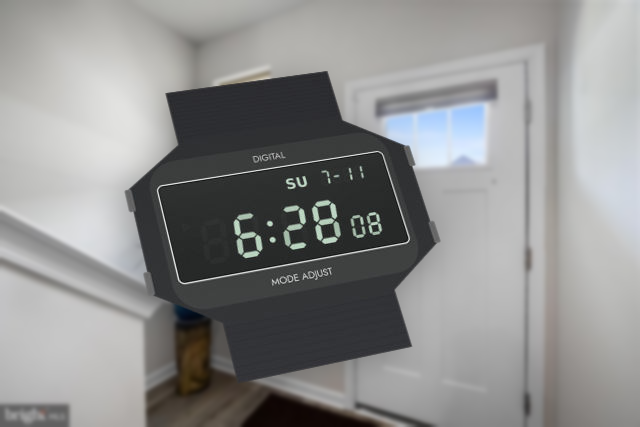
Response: 6:28:08
